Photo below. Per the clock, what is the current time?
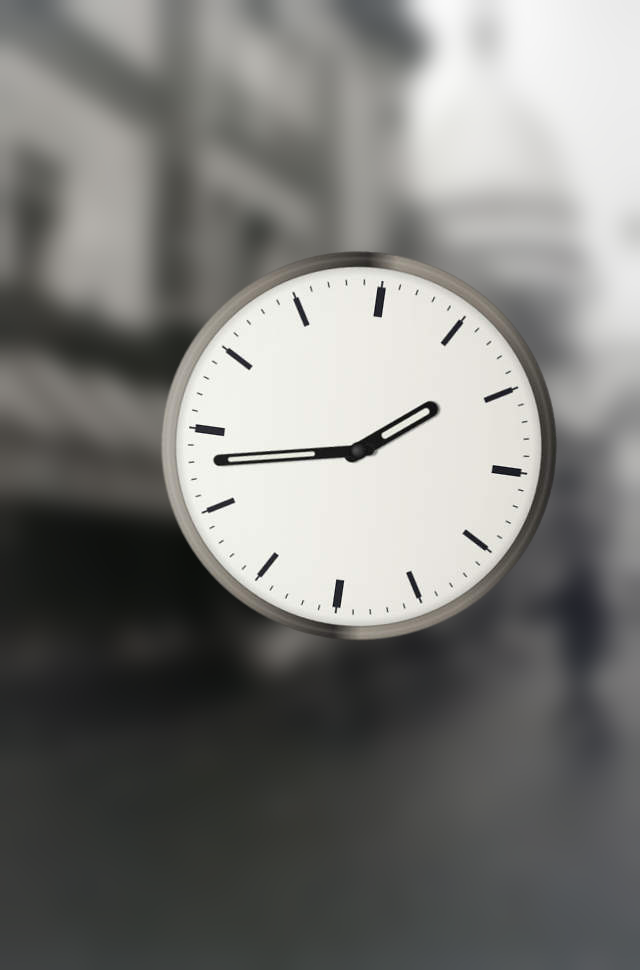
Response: 1:43
